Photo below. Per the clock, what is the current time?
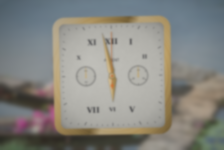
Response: 5:58
